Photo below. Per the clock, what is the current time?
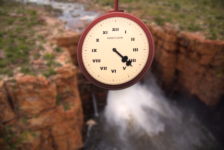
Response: 4:22
